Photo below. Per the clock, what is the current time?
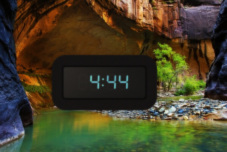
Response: 4:44
